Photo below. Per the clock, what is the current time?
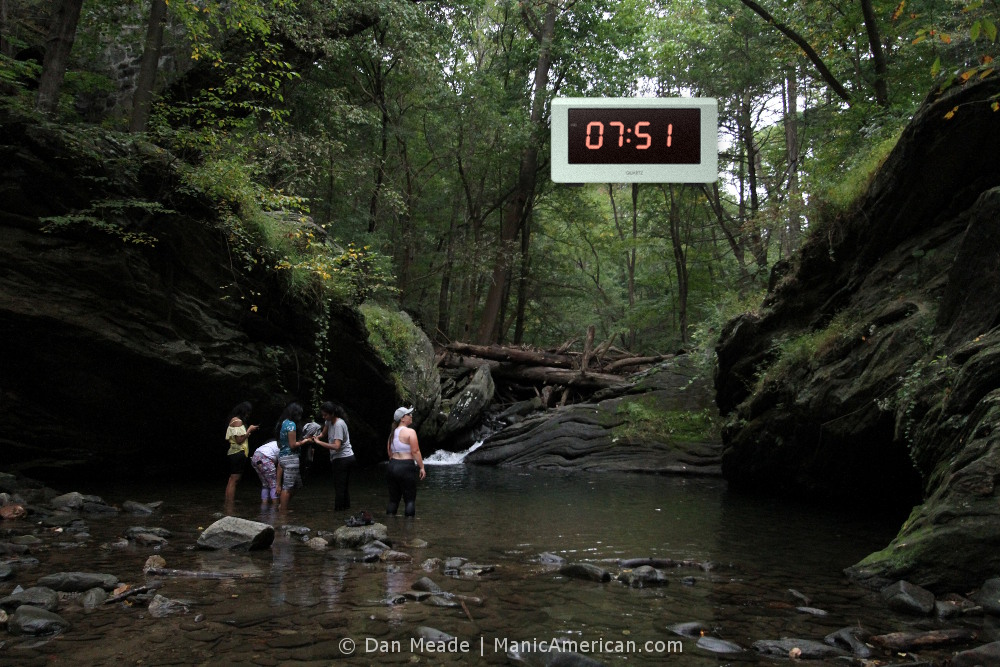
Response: 7:51
